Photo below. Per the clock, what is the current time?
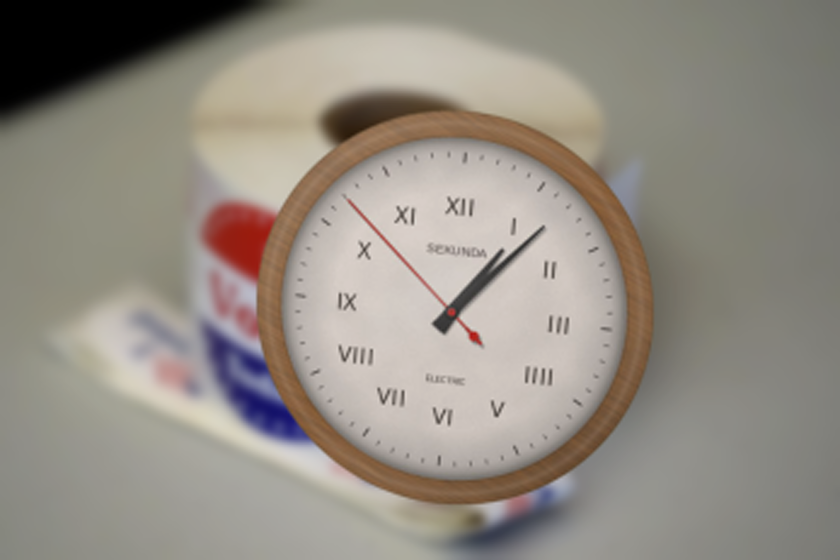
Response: 1:06:52
